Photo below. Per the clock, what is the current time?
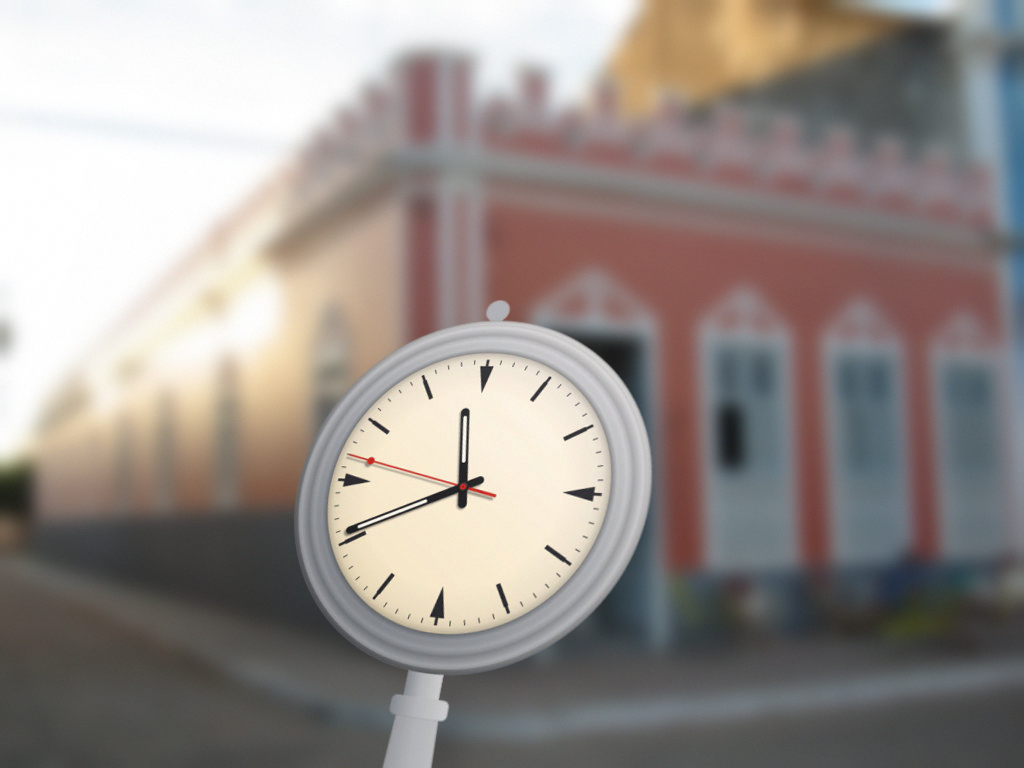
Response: 11:40:47
